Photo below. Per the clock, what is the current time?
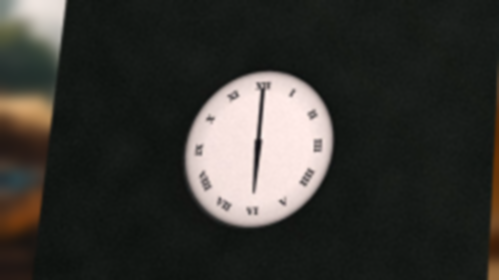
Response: 6:00
